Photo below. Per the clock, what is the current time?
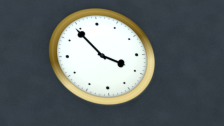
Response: 3:54
